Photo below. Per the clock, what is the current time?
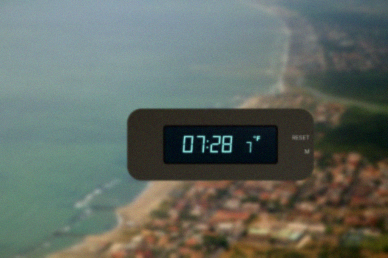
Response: 7:28
